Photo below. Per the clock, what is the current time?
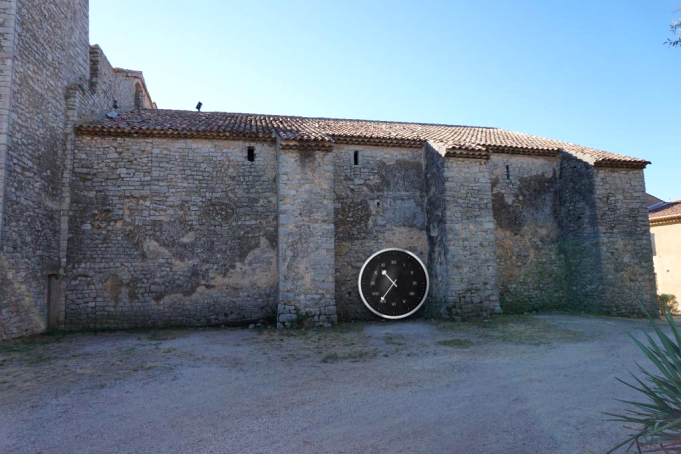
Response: 10:36
